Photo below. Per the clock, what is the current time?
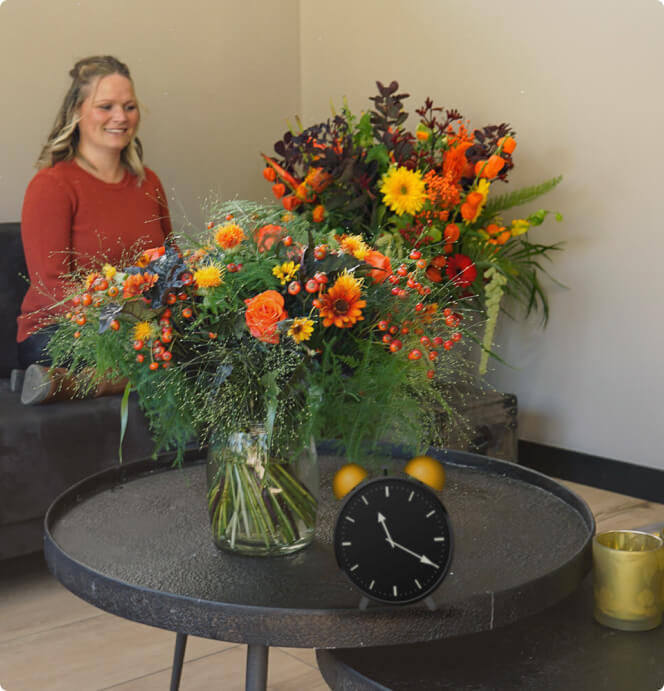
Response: 11:20
